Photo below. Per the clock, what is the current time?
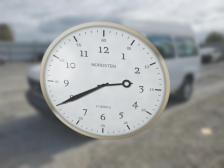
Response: 2:40
